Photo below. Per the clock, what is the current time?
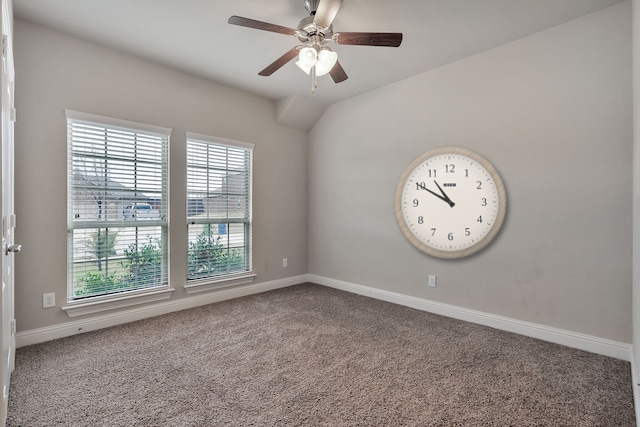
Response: 10:50
